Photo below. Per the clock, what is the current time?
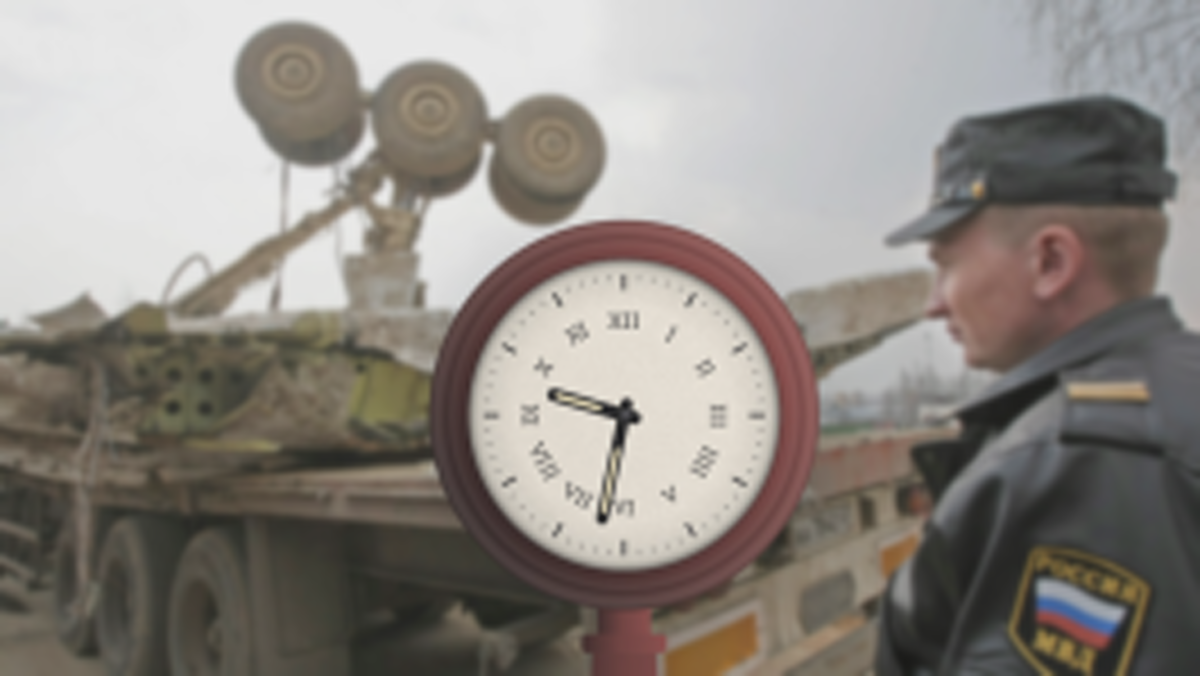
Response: 9:32
